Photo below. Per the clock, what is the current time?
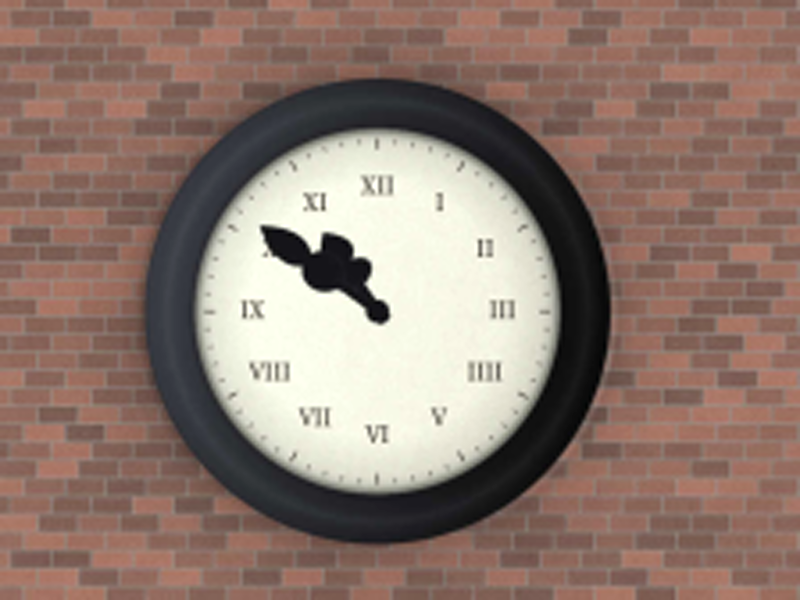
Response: 10:51
